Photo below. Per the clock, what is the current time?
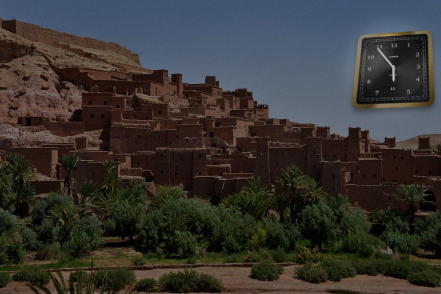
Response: 5:54
